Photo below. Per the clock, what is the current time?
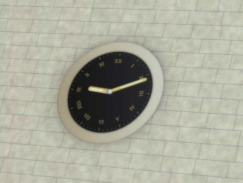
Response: 9:11
